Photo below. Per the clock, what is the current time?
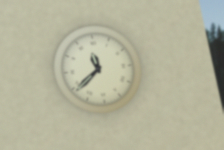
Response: 11:39
